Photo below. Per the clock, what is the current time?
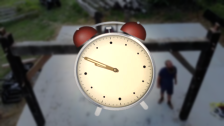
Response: 9:50
